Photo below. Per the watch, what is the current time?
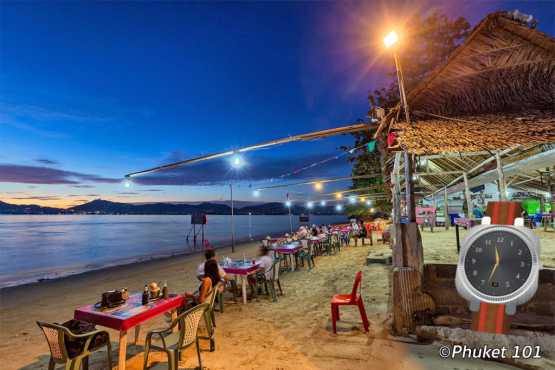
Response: 11:33
